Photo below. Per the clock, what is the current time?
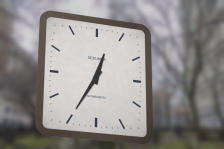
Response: 12:35
